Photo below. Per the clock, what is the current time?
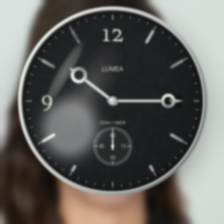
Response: 10:15
